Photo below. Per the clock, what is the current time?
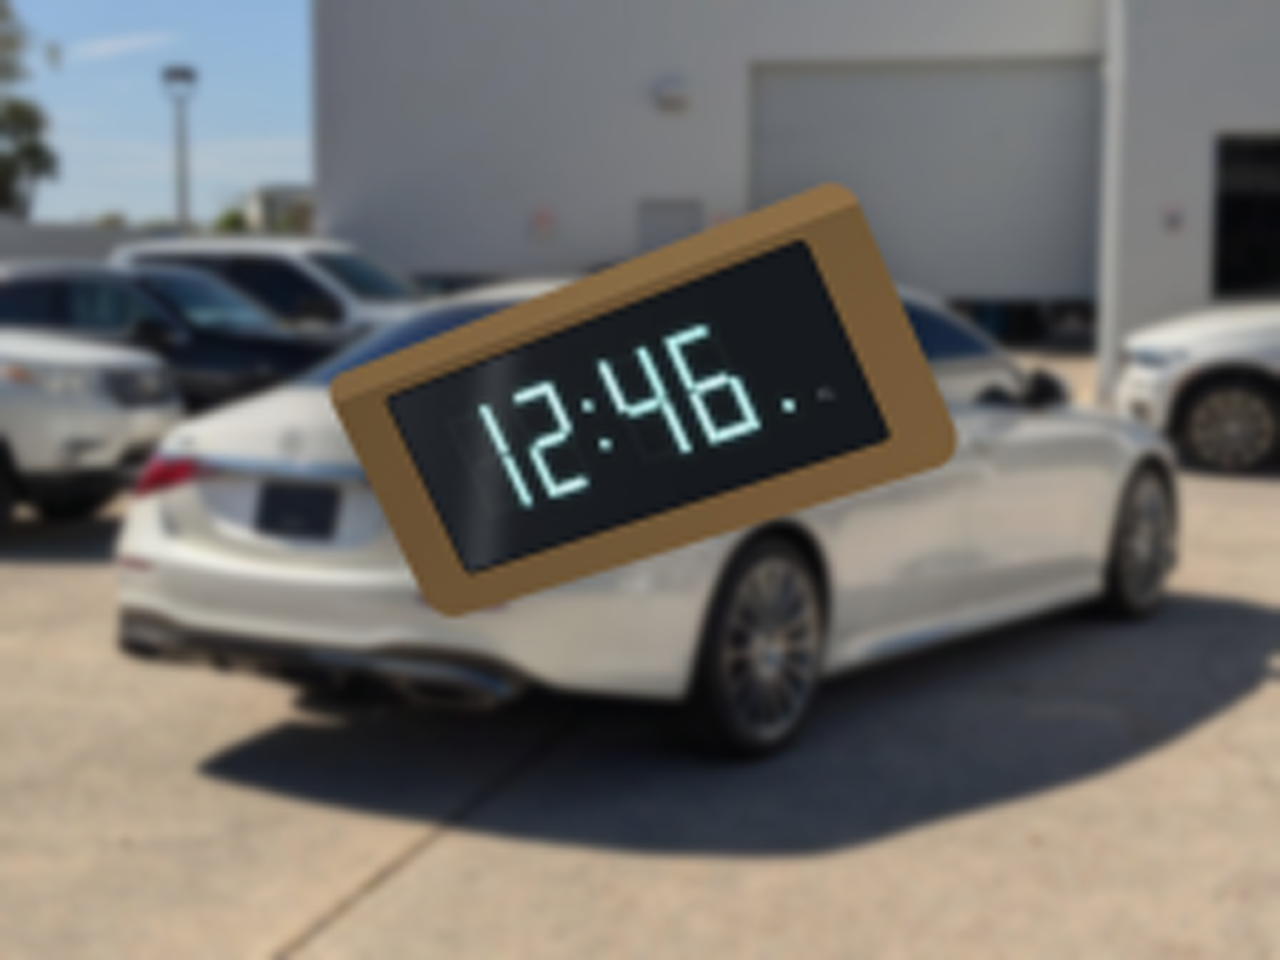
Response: 12:46
